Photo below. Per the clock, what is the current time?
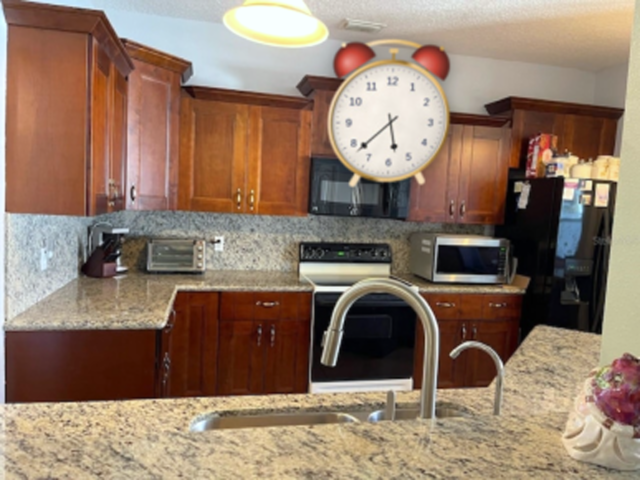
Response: 5:38
